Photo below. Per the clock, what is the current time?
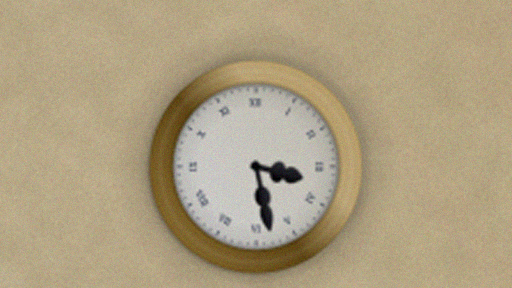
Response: 3:28
